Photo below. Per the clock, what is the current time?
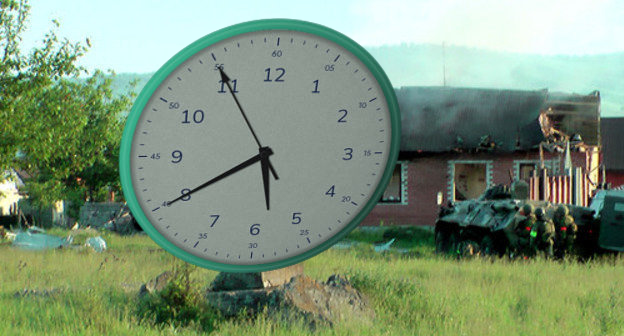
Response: 5:39:55
